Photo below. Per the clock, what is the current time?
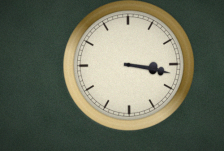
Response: 3:17
